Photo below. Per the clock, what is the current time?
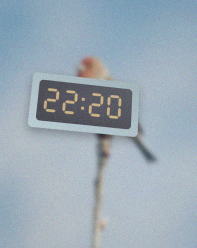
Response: 22:20
